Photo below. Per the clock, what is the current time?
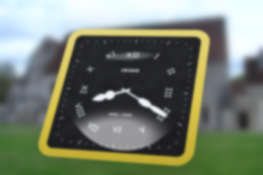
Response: 8:20
